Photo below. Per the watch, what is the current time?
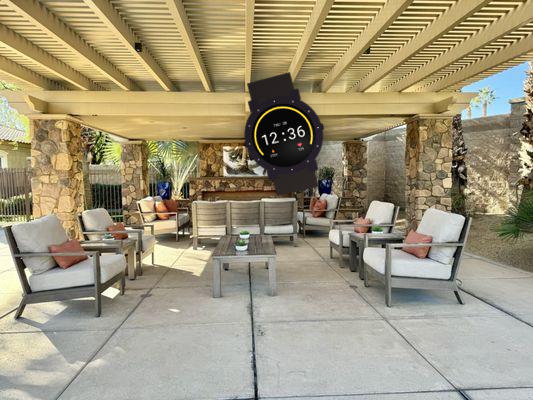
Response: 12:36
